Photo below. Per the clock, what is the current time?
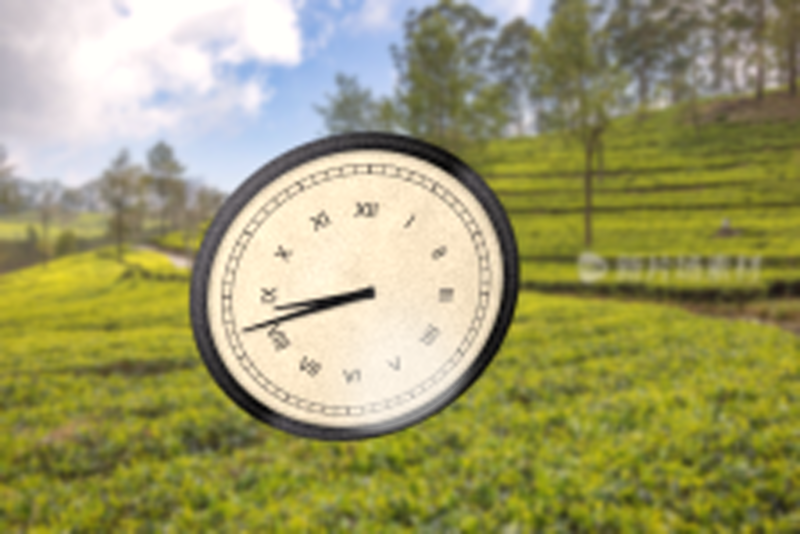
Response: 8:42
